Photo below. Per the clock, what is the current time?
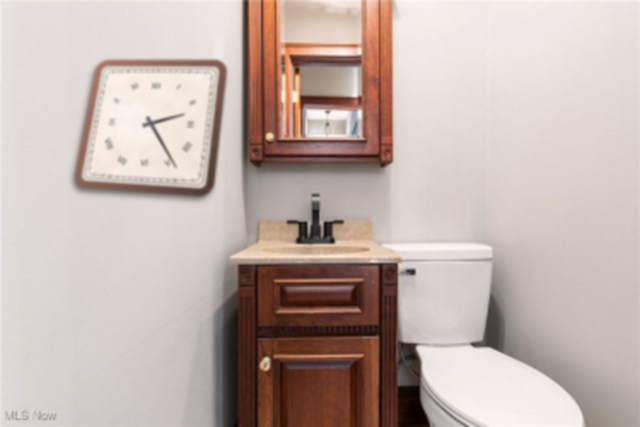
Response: 2:24
